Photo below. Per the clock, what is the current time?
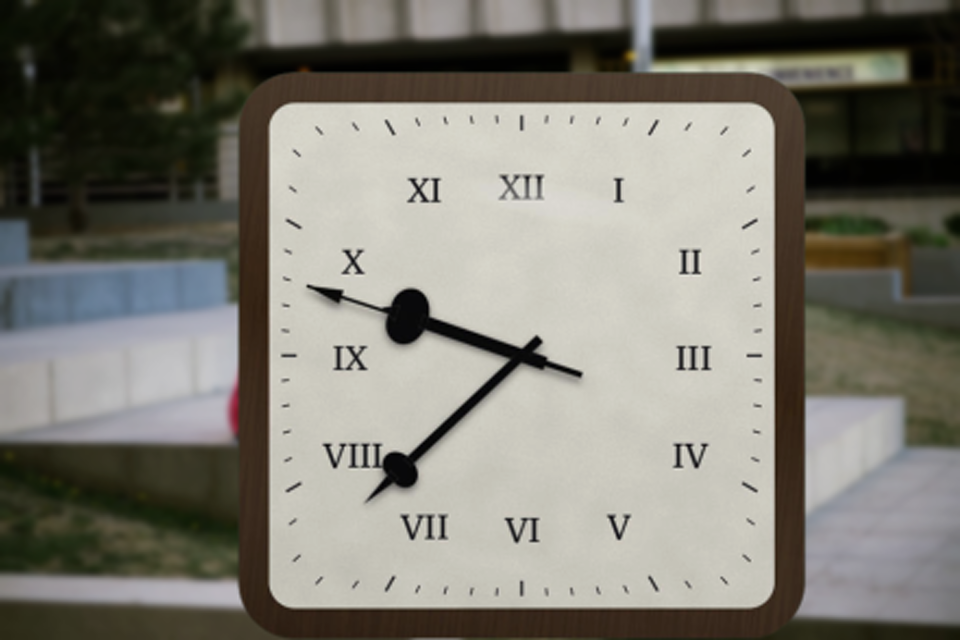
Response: 9:37:48
